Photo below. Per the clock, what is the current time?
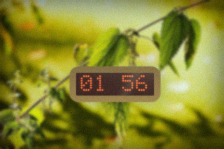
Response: 1:56
